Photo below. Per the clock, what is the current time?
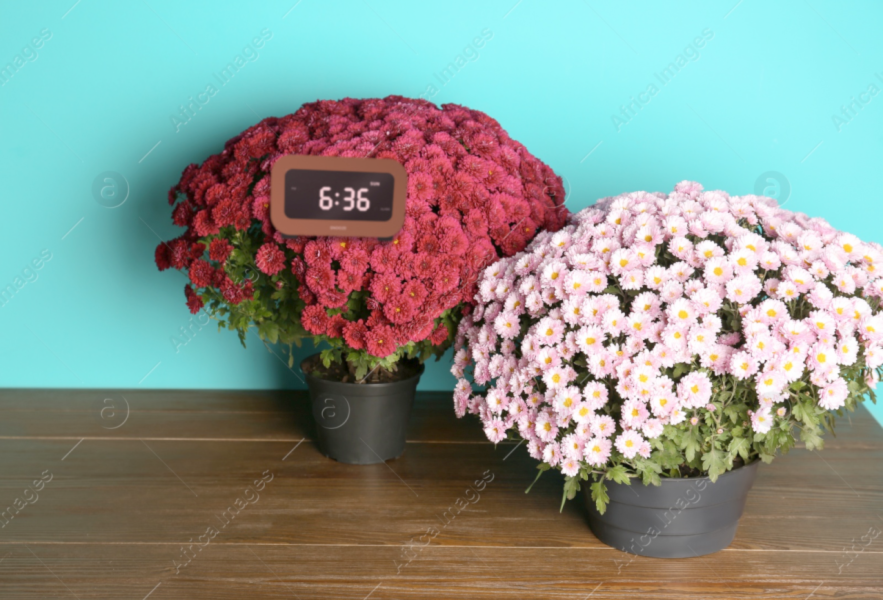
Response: 6:36
